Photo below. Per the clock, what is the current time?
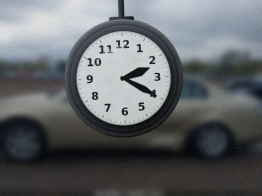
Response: 2:20
